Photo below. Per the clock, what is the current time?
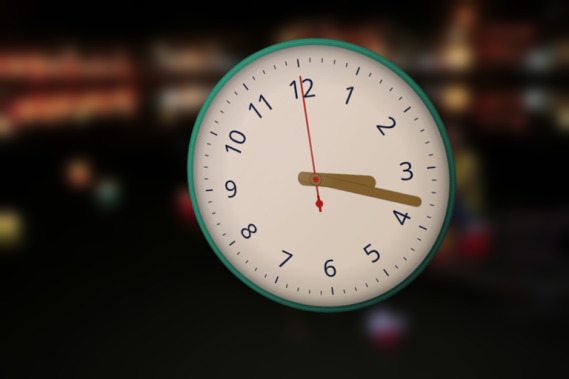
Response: 3:18:00
